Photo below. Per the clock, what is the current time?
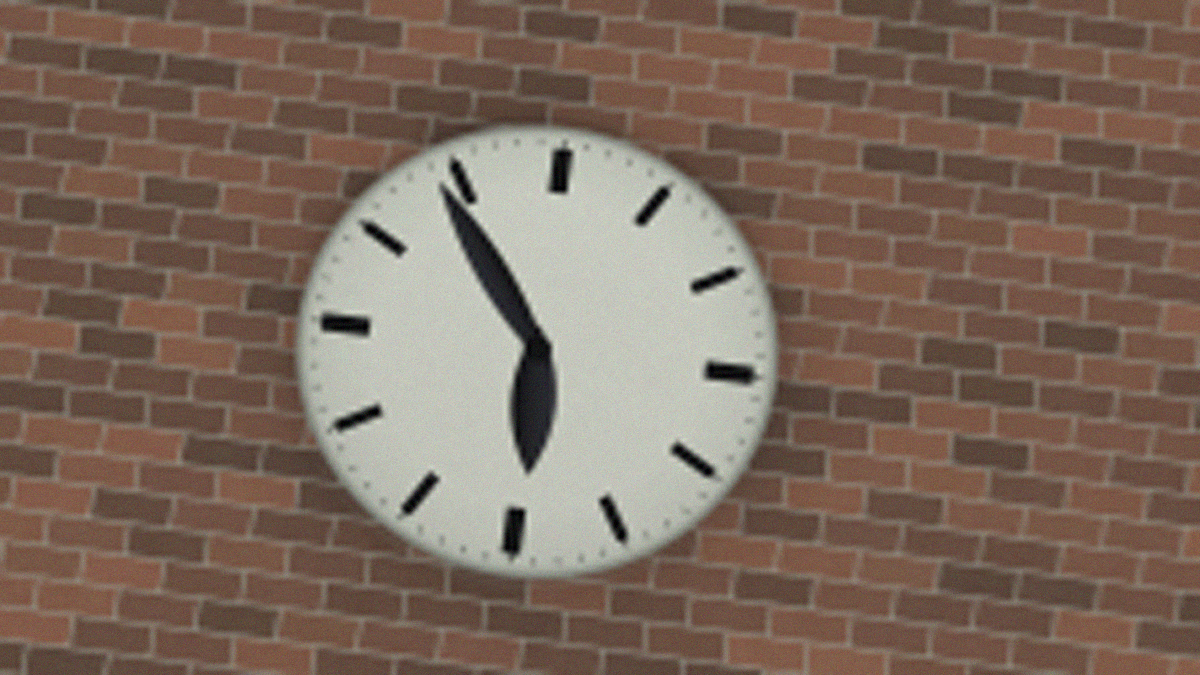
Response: 5:54
